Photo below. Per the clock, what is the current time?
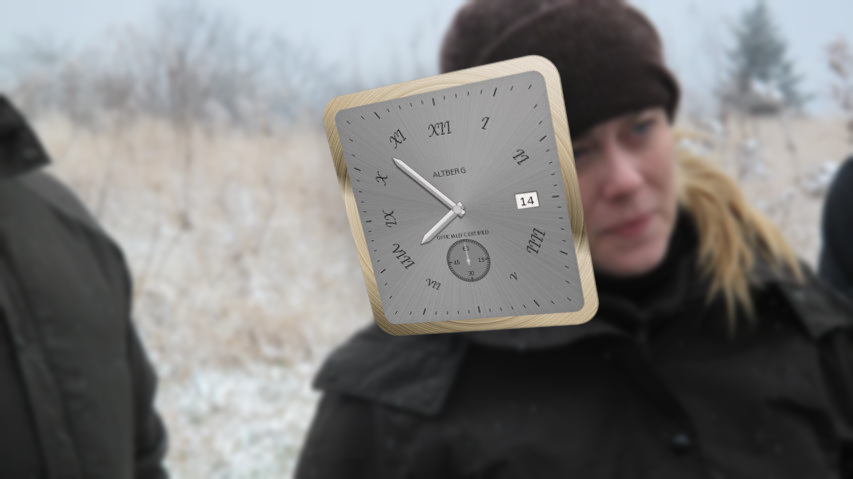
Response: 7:53
